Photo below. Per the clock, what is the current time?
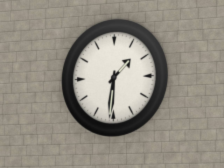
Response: 1:31
